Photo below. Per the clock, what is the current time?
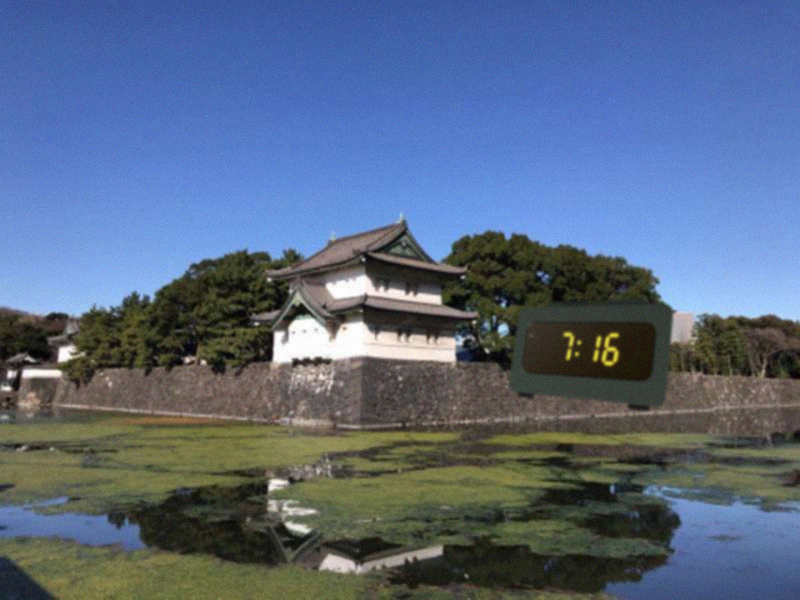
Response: 7:16
